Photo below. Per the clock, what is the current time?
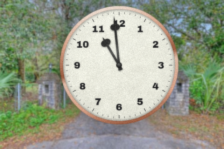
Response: 10:59
